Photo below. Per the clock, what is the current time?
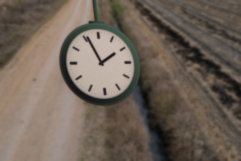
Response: 1:56
